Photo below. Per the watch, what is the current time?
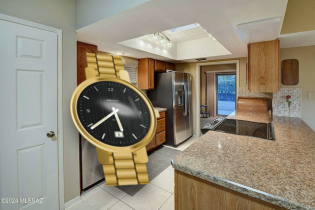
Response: 5:39
